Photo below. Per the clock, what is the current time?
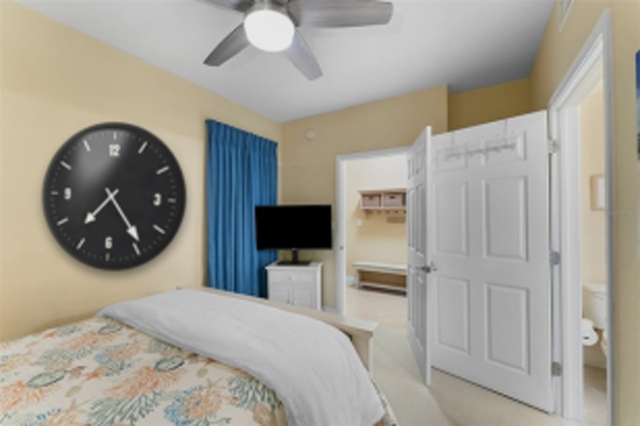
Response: 7:24
